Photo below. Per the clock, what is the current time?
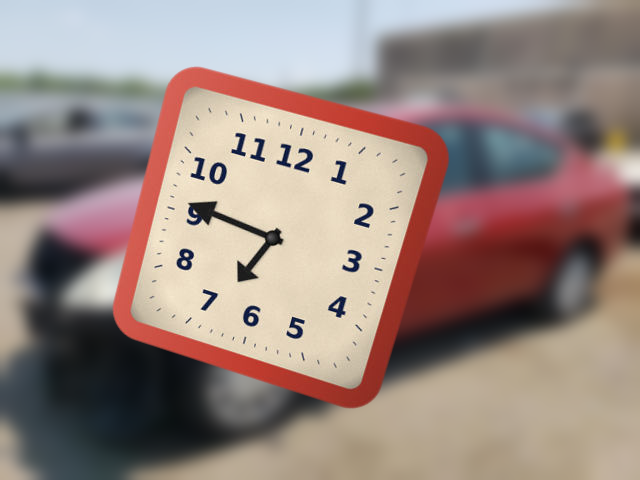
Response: 6:46
